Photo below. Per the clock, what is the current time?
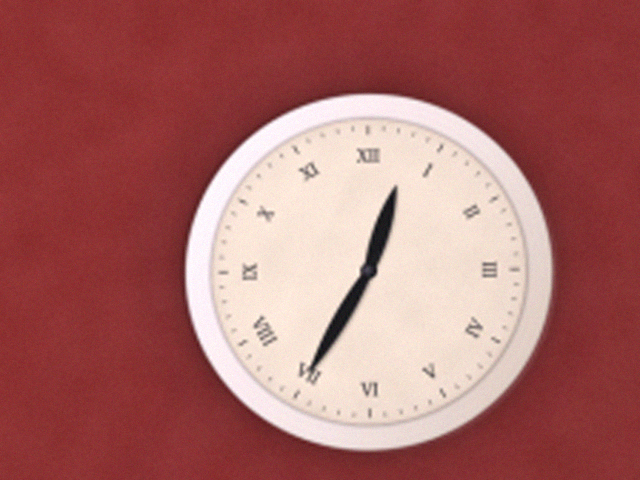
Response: 12:35
